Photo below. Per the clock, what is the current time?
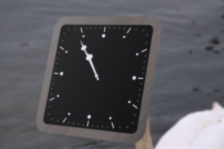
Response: 10:54
